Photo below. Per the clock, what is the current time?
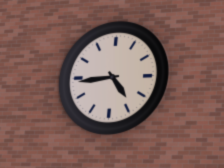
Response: 4:44
